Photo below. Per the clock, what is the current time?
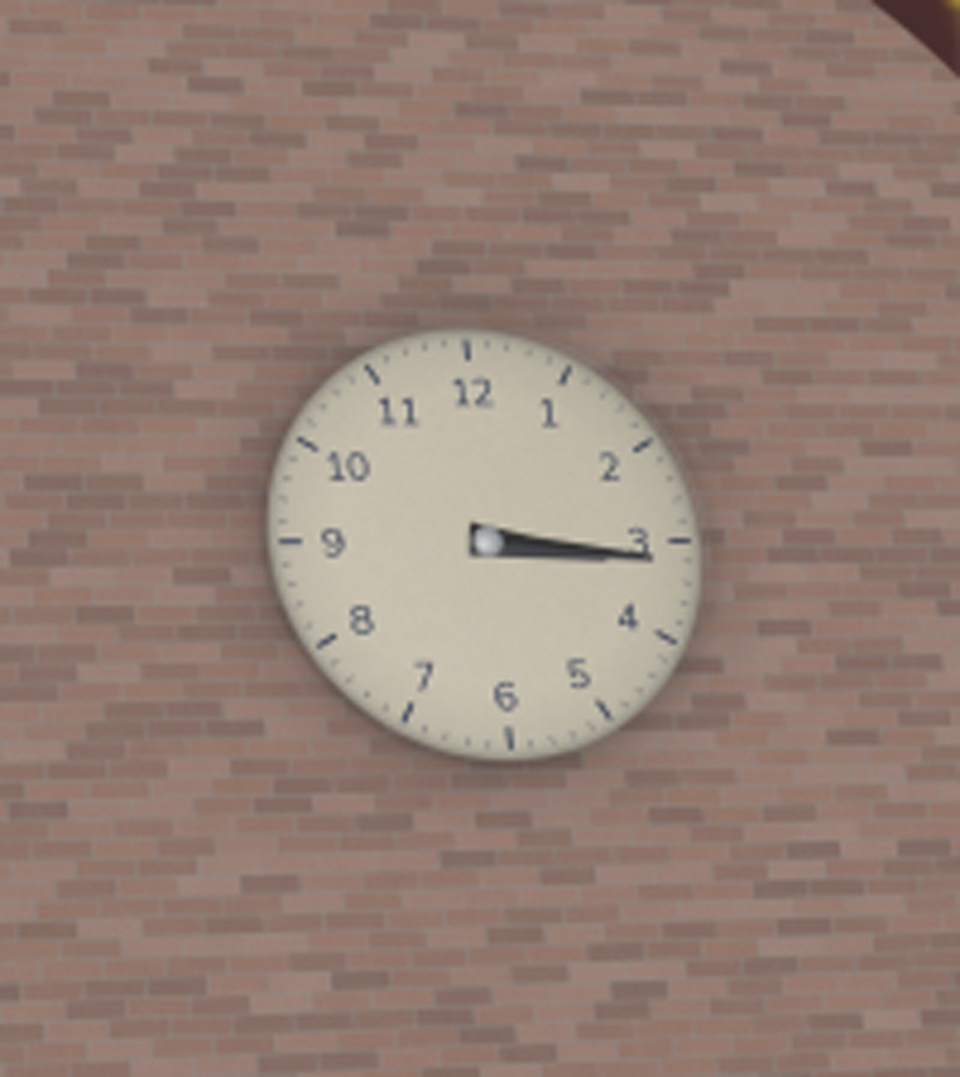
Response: 3:16
